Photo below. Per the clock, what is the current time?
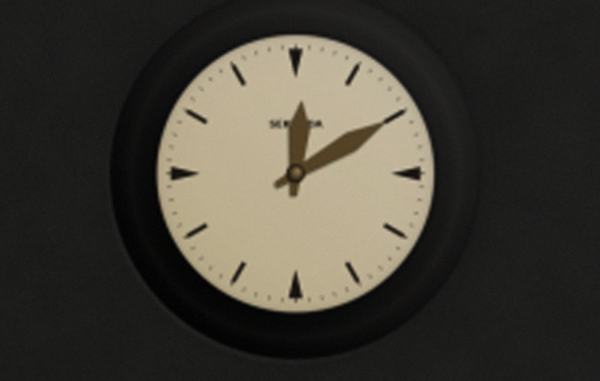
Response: 12:10
